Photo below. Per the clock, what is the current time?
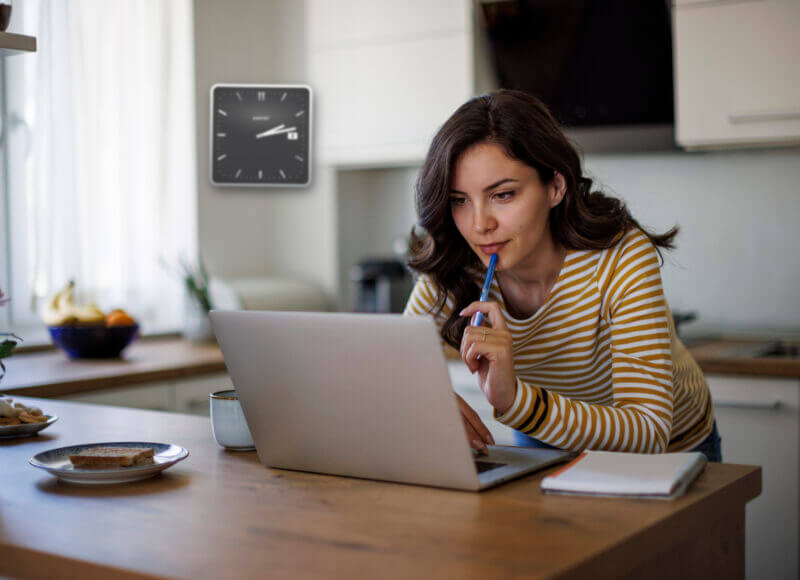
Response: 2:13
